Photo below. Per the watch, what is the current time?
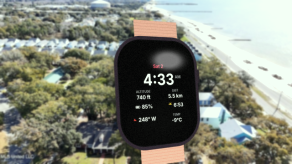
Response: 4:33
